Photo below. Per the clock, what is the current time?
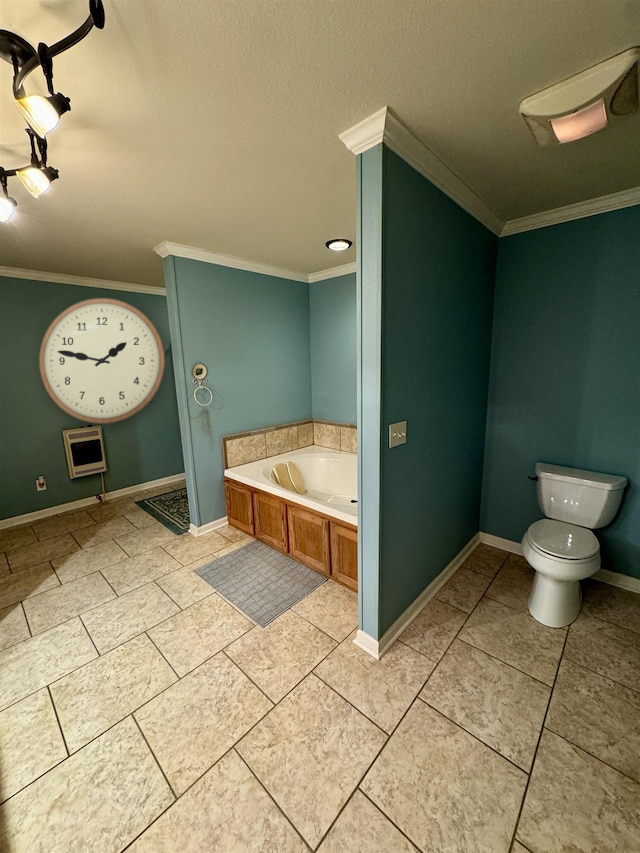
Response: 1:47
